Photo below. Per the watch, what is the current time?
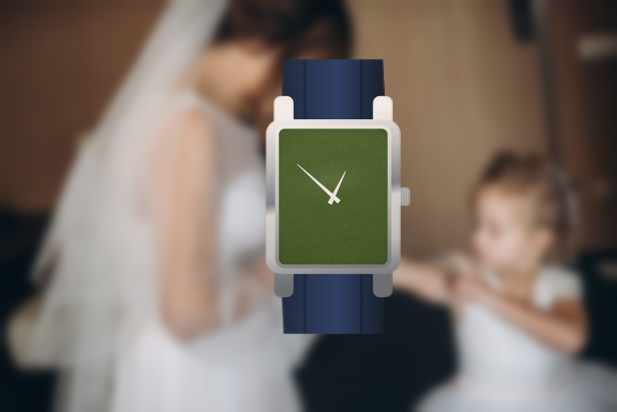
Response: 12:52
